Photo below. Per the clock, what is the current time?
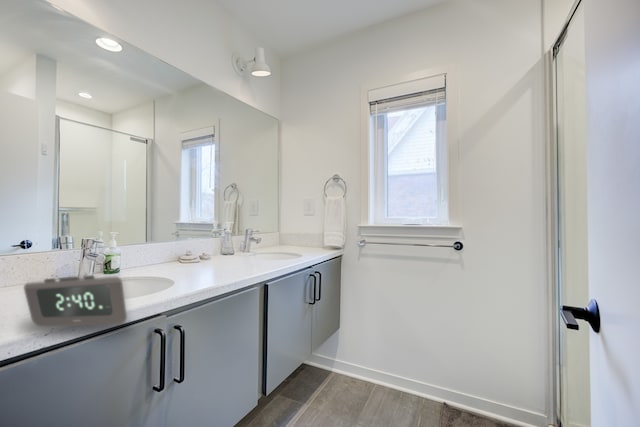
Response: 2:40
